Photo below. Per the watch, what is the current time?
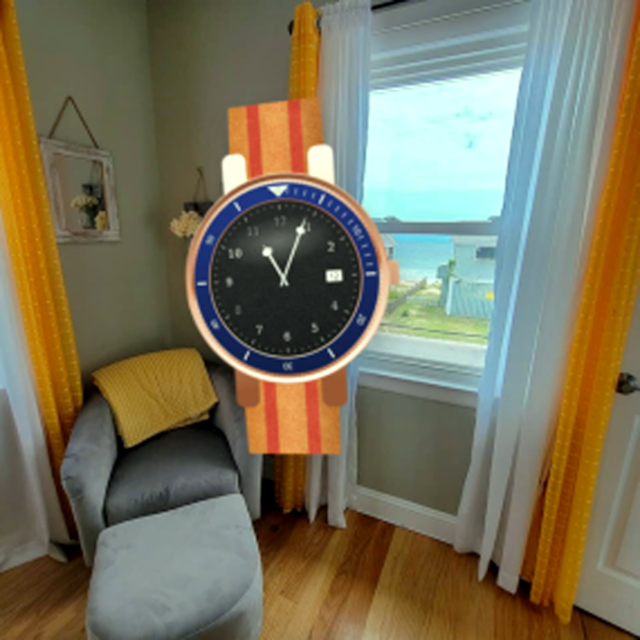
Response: 11:04
